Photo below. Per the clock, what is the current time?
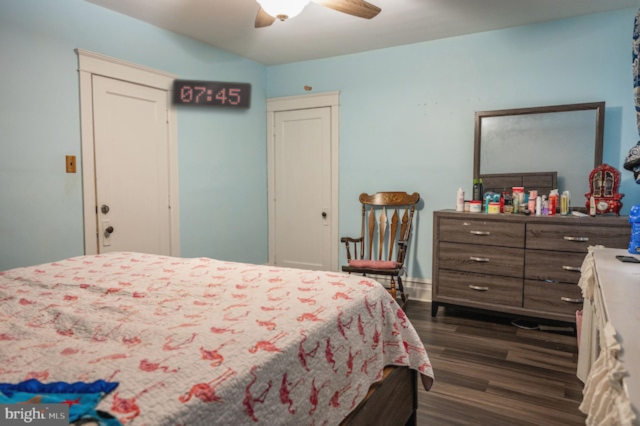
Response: 7:45
